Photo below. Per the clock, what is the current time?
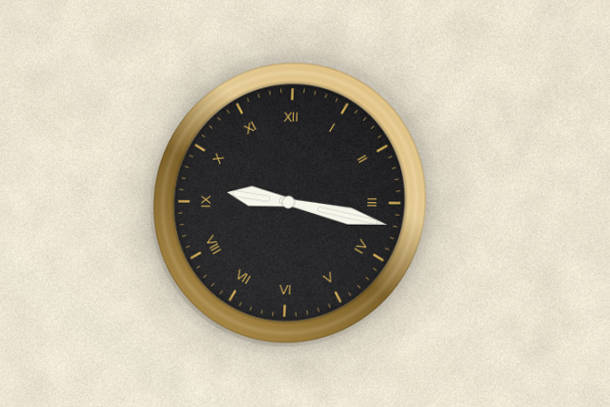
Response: 9:17
